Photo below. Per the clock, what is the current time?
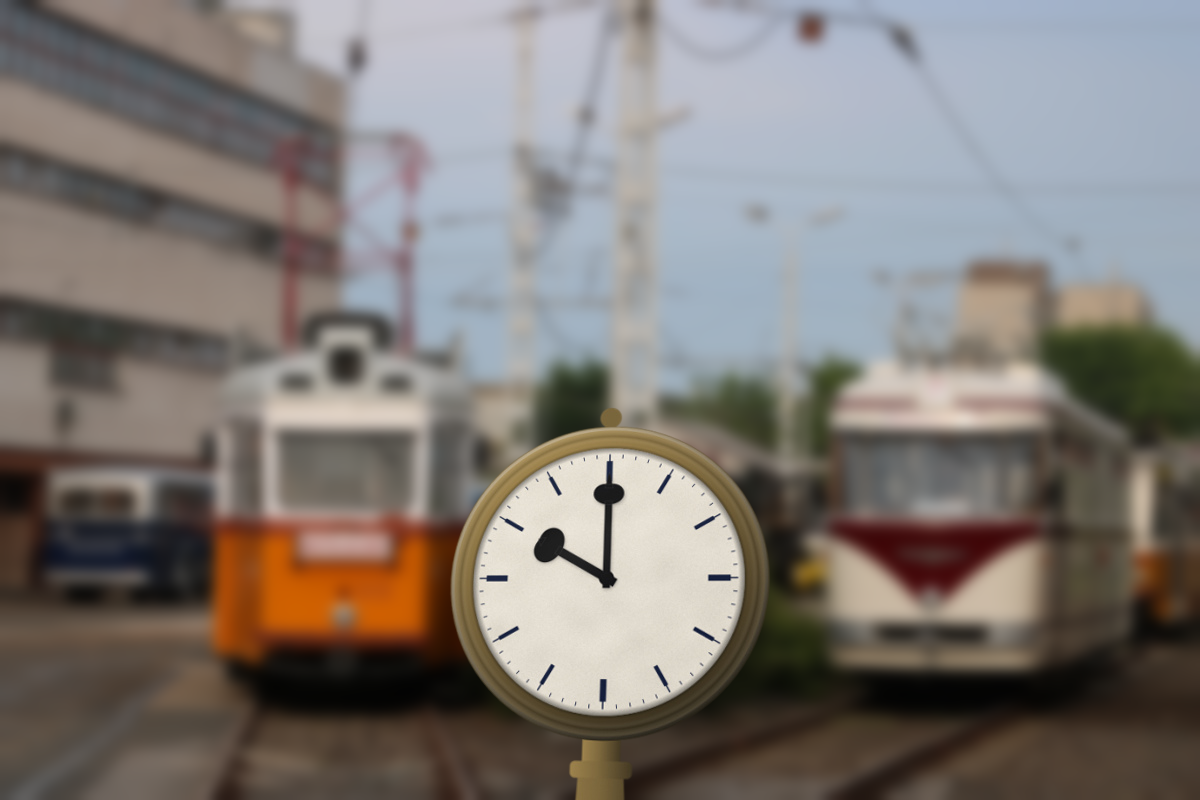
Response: 10:00
